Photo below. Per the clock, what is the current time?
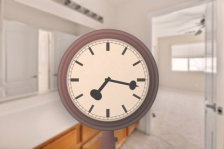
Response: 7:17
